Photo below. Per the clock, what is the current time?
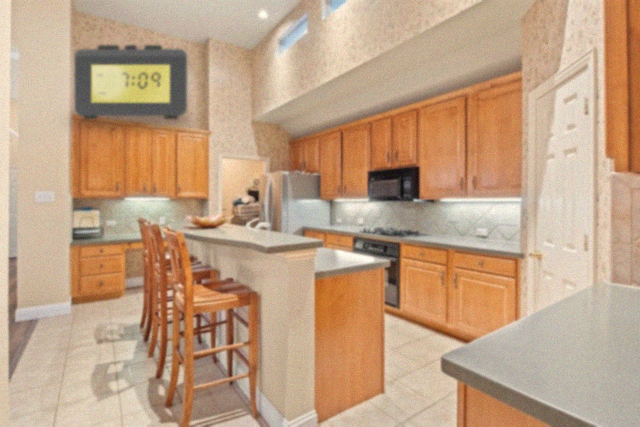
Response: 7:09
